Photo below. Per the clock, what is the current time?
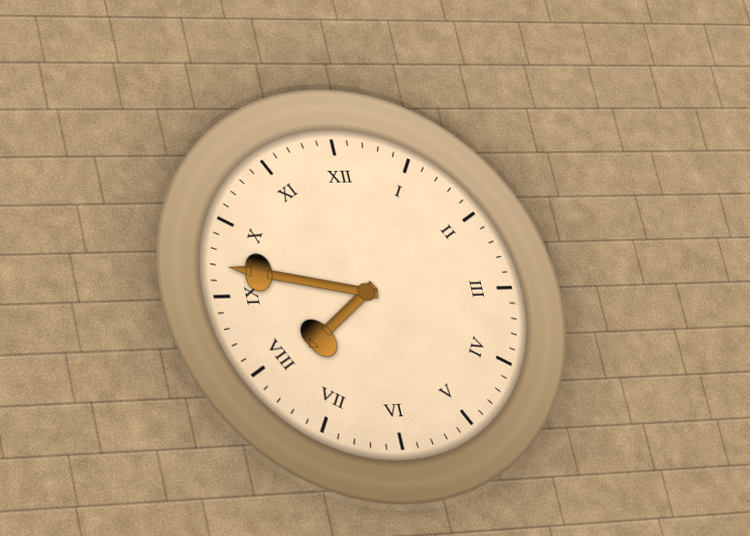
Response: 7:47
